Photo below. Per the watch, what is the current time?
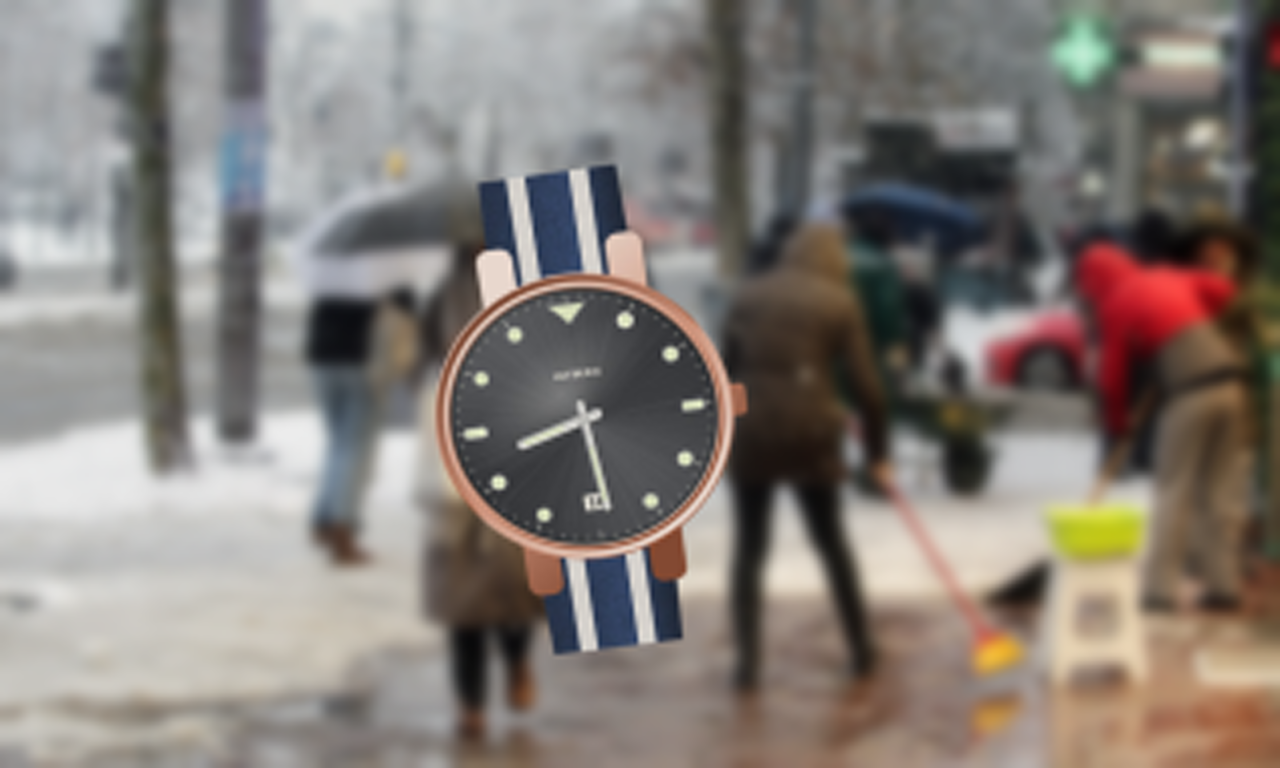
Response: 8:29
